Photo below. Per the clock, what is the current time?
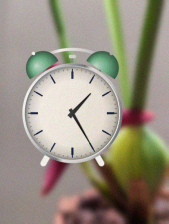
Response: 1:25
